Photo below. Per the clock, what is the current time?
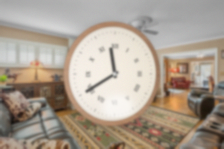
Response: 11:40
